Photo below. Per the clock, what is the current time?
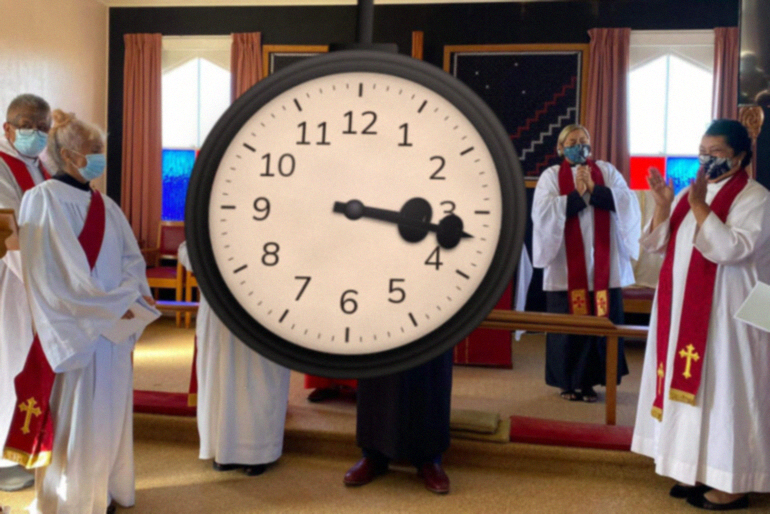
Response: 3:17
